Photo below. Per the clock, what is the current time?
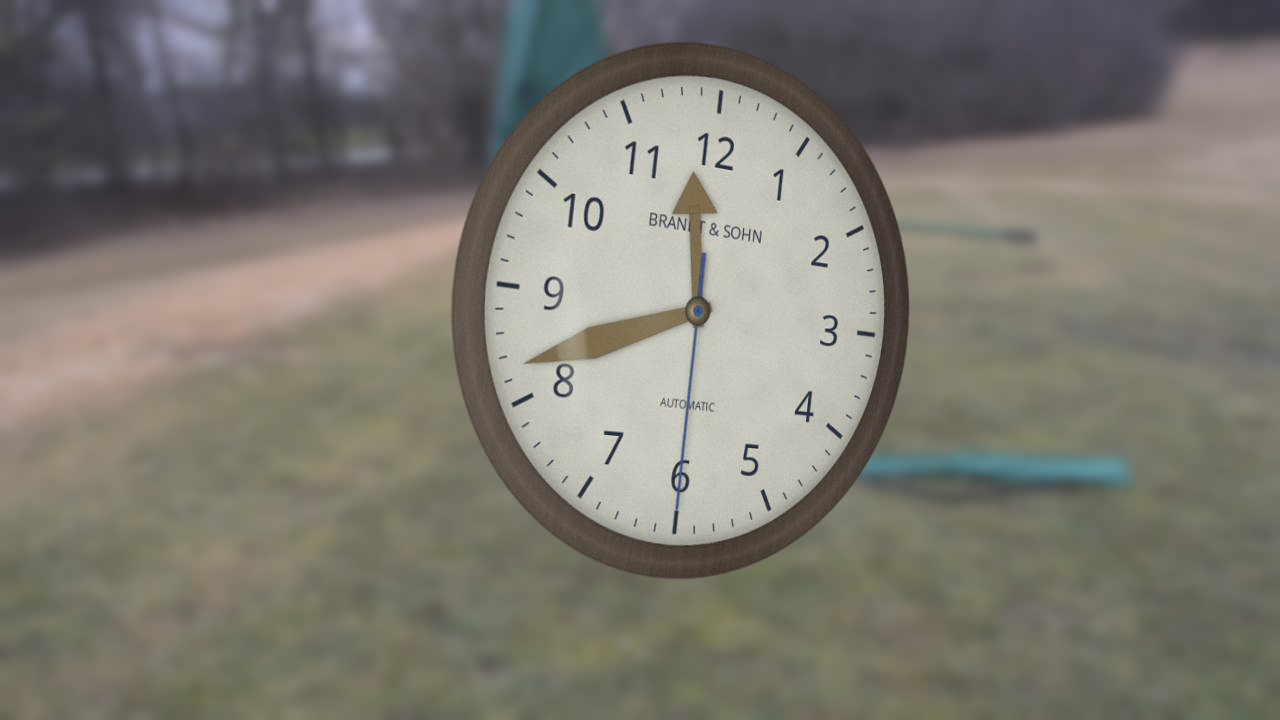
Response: 11:41:30
